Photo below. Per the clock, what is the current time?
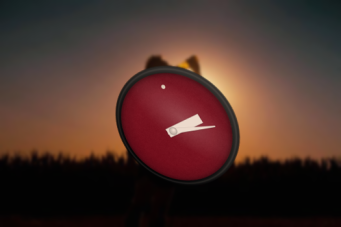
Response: 2:14
